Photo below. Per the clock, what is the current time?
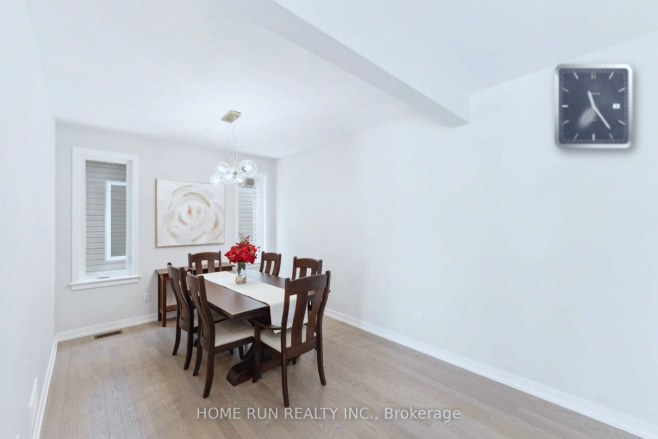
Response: 11:24
